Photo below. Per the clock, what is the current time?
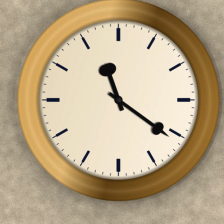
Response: 11:21
